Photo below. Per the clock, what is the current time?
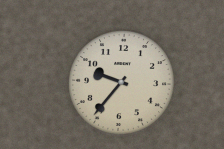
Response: 9:36
